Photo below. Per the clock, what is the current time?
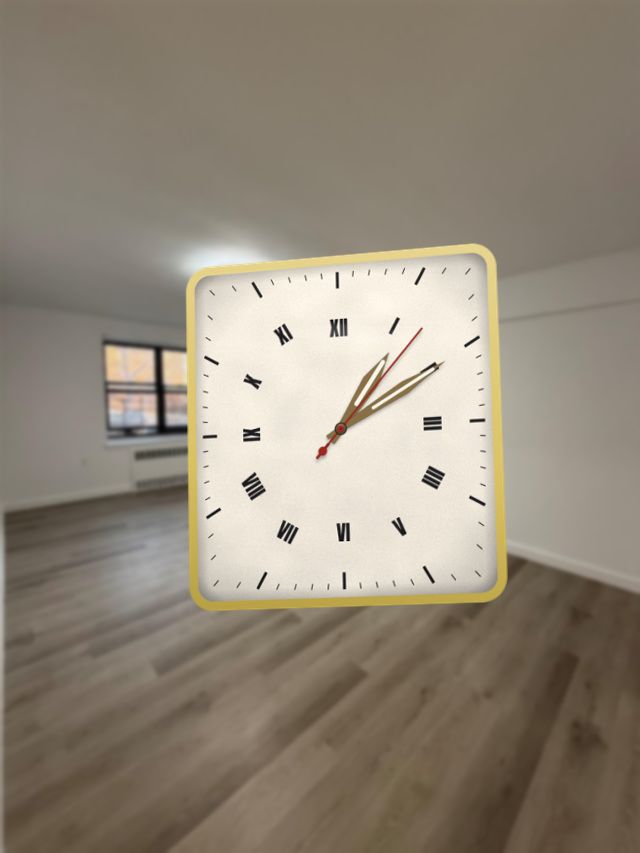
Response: 1:10:07
